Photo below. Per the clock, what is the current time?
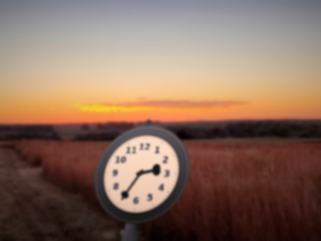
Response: 2:35
